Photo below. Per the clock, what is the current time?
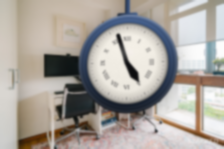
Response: 4:57
